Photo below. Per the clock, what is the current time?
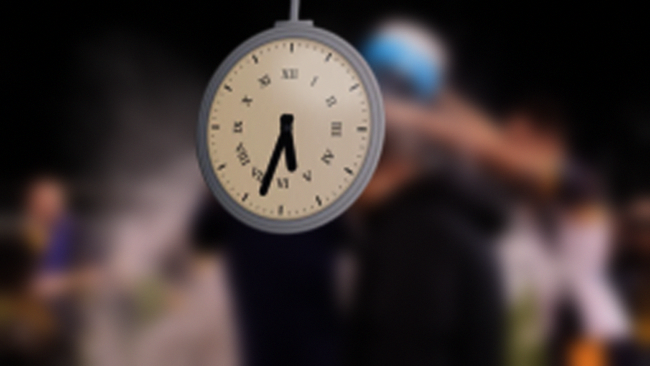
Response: 5:33
